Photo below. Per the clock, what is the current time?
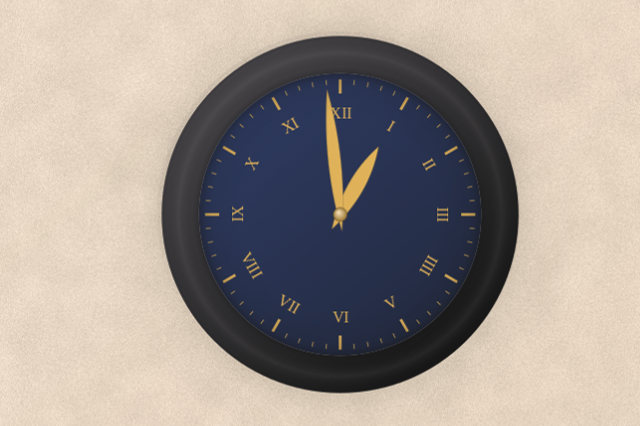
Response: 12:59
